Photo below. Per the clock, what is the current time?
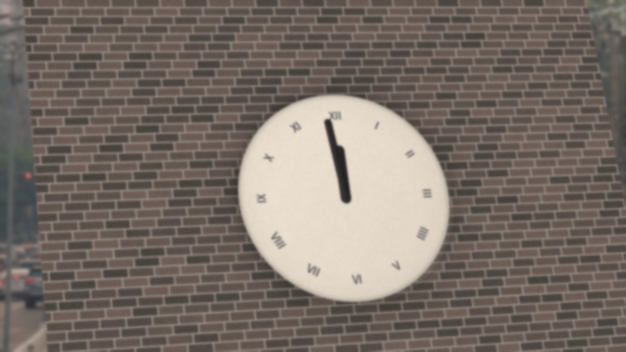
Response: 11:59
